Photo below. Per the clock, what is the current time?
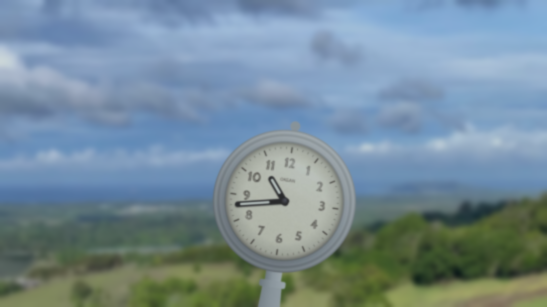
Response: 10:43
